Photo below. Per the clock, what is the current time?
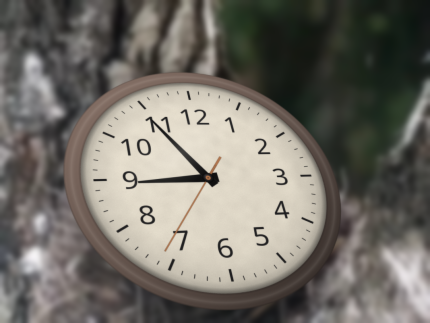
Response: 8:54:36
